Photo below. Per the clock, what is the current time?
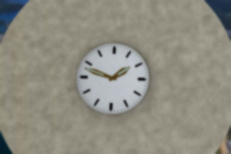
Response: 1:48
